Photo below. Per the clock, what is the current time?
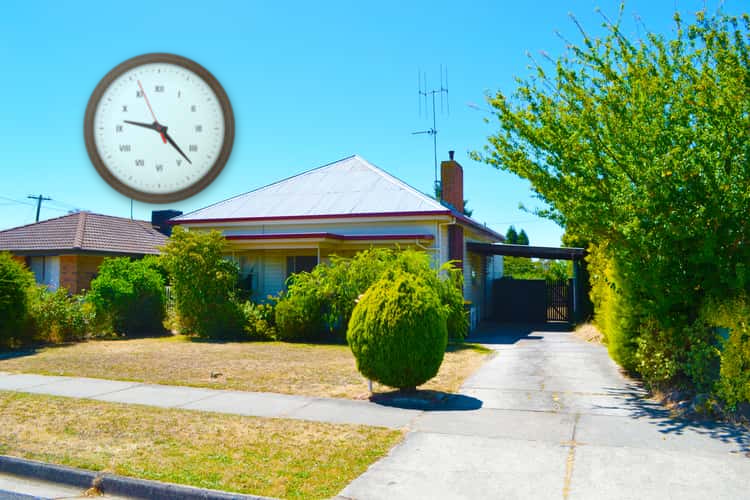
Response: 9:22:56
